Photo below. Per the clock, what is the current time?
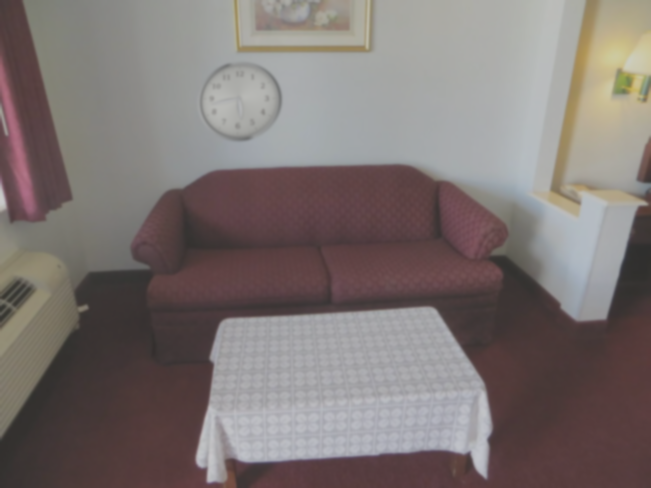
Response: 5:43
